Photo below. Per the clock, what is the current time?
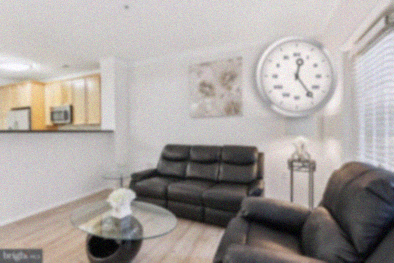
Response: 12:24
